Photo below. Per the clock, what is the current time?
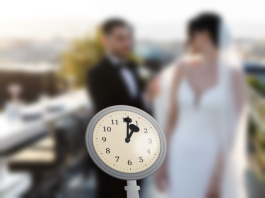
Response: 1:01
